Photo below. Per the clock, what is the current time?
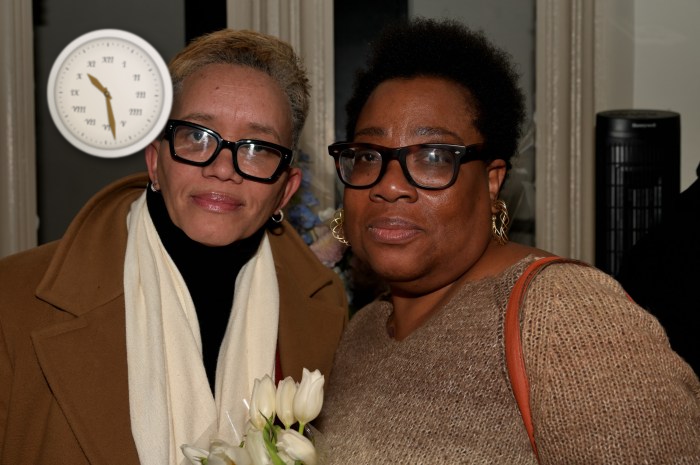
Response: 10:28
